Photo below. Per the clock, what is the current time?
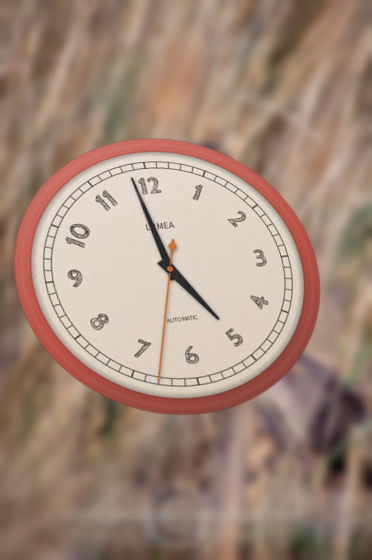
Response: 4:58:33
